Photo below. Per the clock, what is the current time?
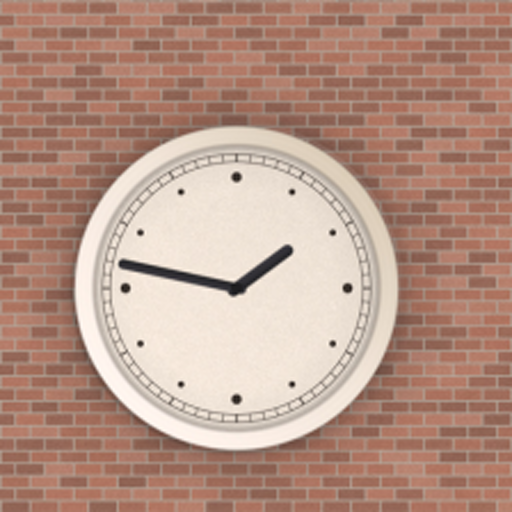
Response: 1:47
